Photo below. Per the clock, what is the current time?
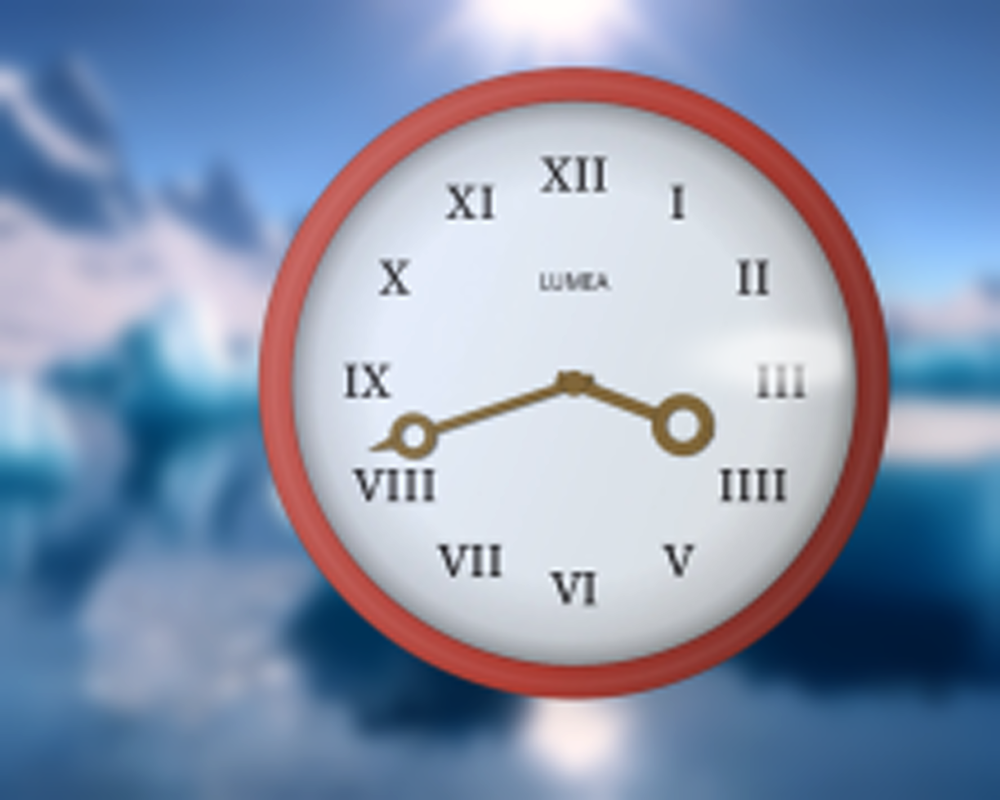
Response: 3:42
